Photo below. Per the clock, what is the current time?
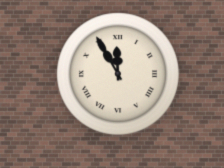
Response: 11:55
